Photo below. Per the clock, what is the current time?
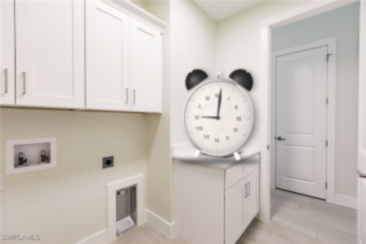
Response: 9:01
